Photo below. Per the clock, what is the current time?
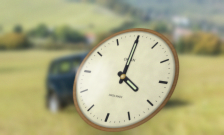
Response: 4:00
